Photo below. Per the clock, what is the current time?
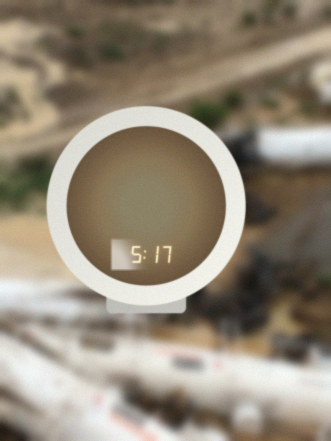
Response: 5:17
